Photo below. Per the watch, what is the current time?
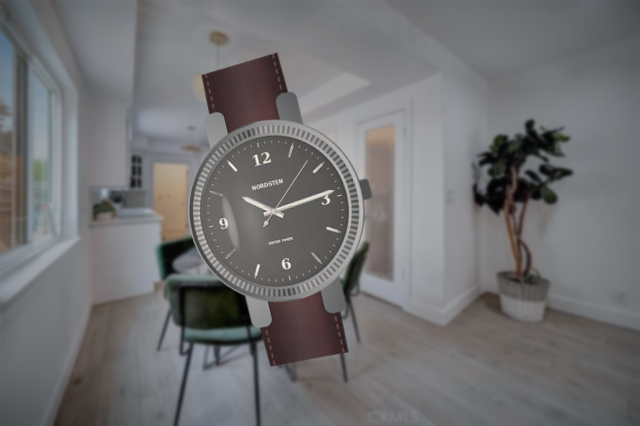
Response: 10:14:08
